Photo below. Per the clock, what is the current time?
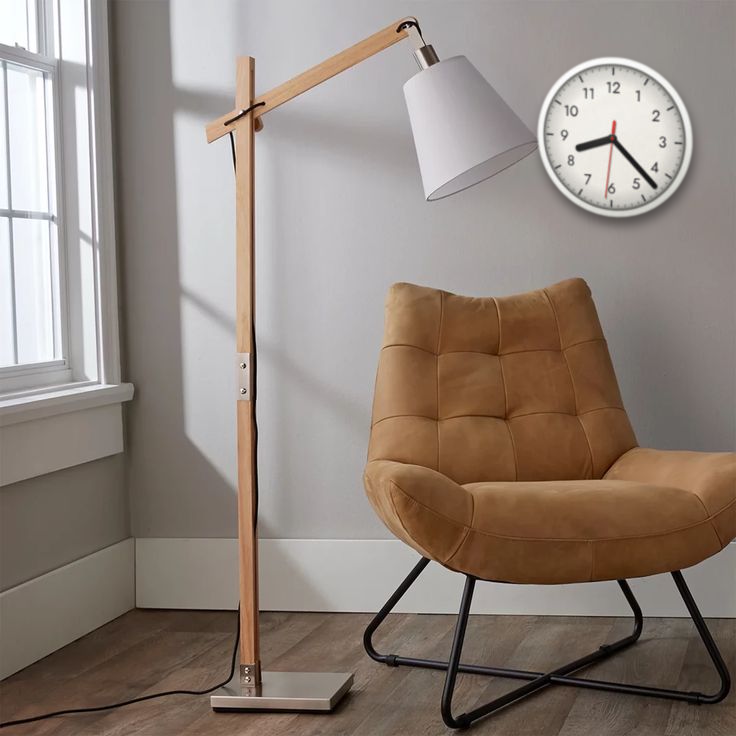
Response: 8:22:31
